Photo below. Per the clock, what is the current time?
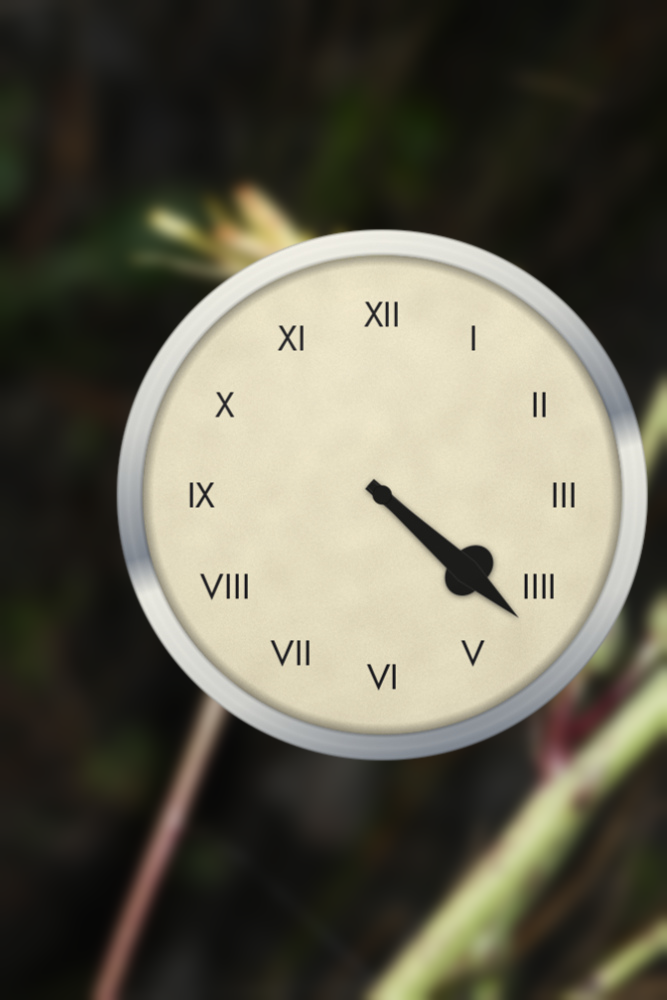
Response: 4:22
